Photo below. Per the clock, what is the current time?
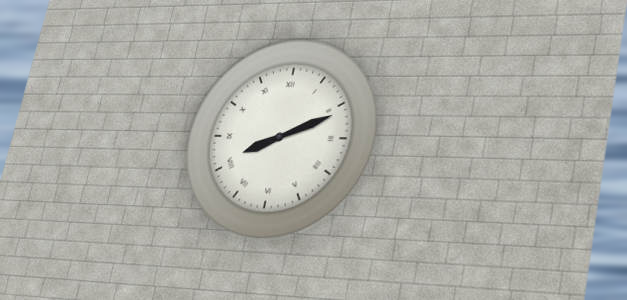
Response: 8:11
